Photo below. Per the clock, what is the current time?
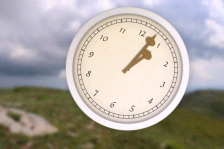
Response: 1:03
